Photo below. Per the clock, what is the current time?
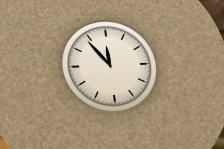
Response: 11:54
